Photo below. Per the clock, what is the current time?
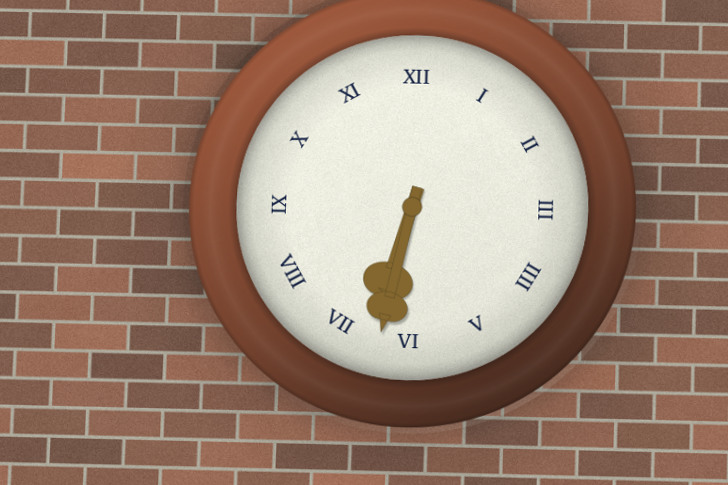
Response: 6:32
